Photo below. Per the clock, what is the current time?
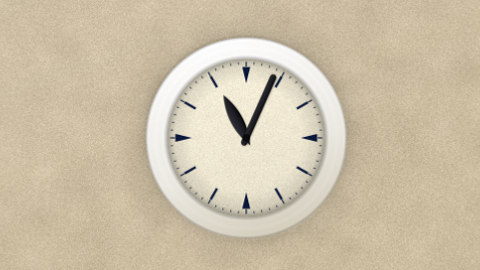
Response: 11:04
